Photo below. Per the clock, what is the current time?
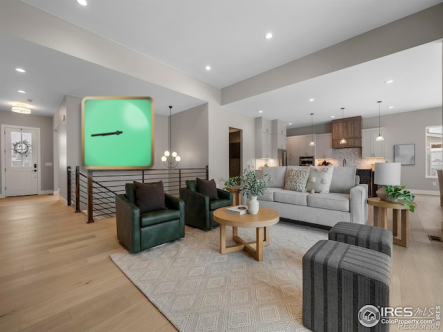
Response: 8:44
